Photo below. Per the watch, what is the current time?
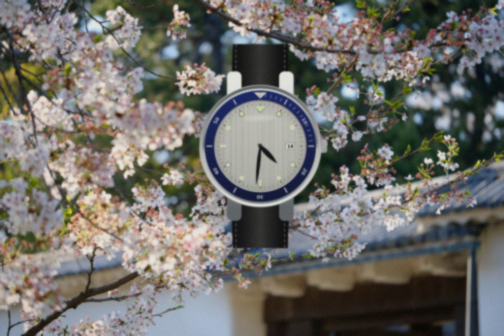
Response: 4:31
